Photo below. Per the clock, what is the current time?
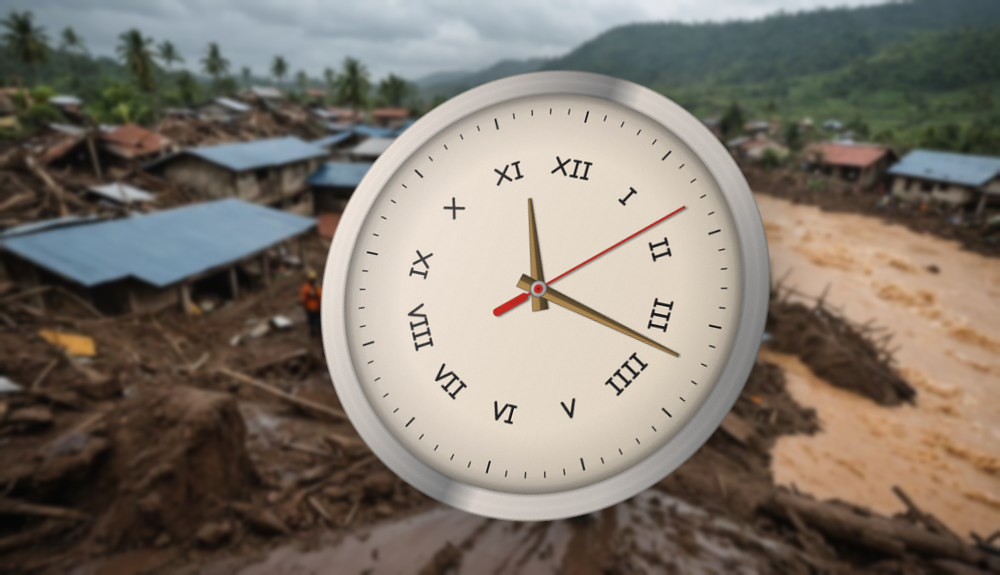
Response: 11:17:08
